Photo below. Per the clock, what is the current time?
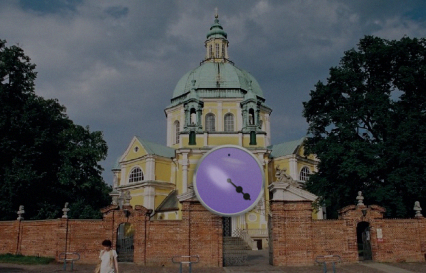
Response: 4:22
